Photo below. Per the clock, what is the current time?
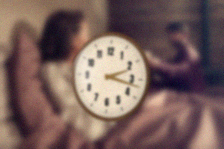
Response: 2:17
